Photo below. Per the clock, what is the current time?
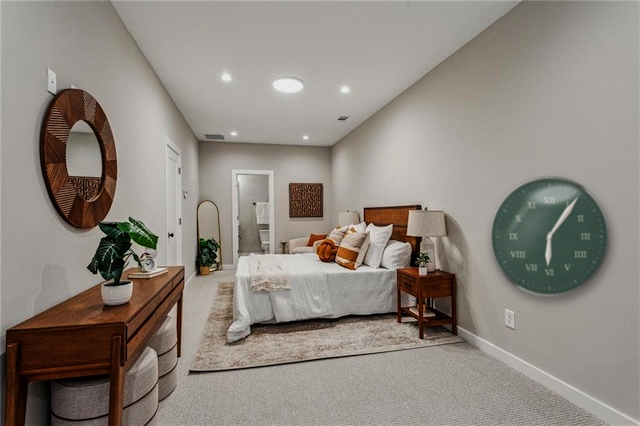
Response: 6:06
